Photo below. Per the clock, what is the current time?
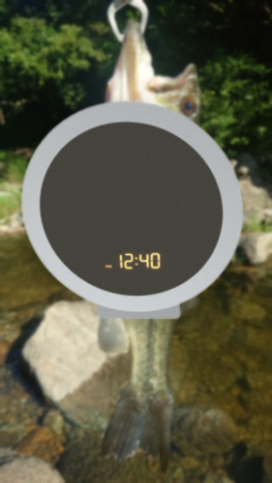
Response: 12:40
